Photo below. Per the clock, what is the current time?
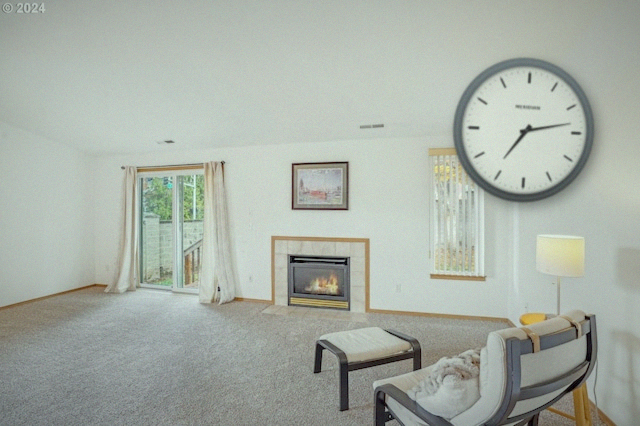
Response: 7:13
